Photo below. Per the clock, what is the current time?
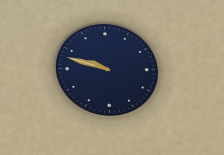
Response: 9:48
